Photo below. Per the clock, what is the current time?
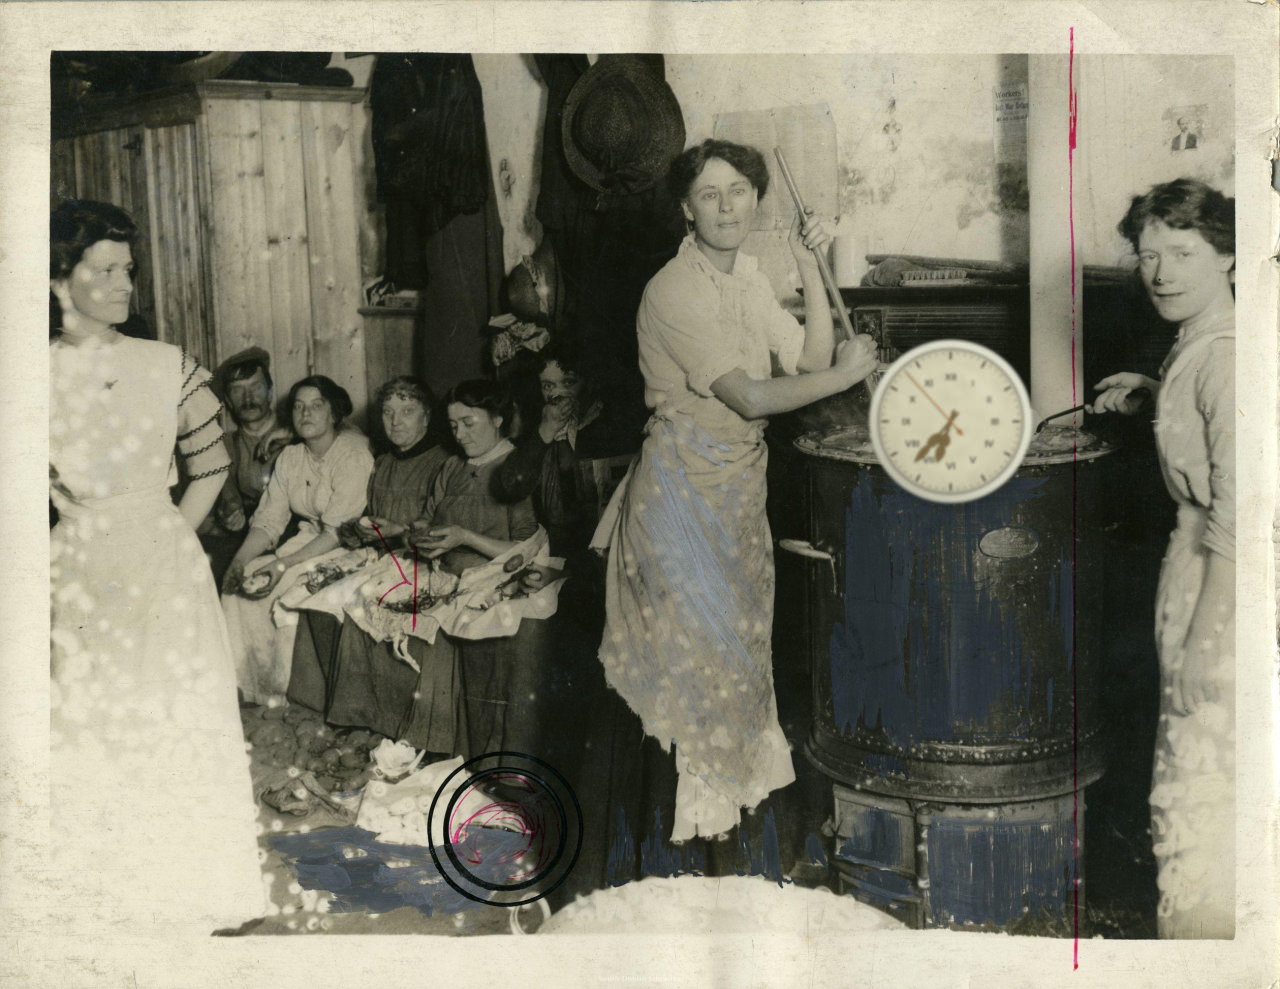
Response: 6:36:53
